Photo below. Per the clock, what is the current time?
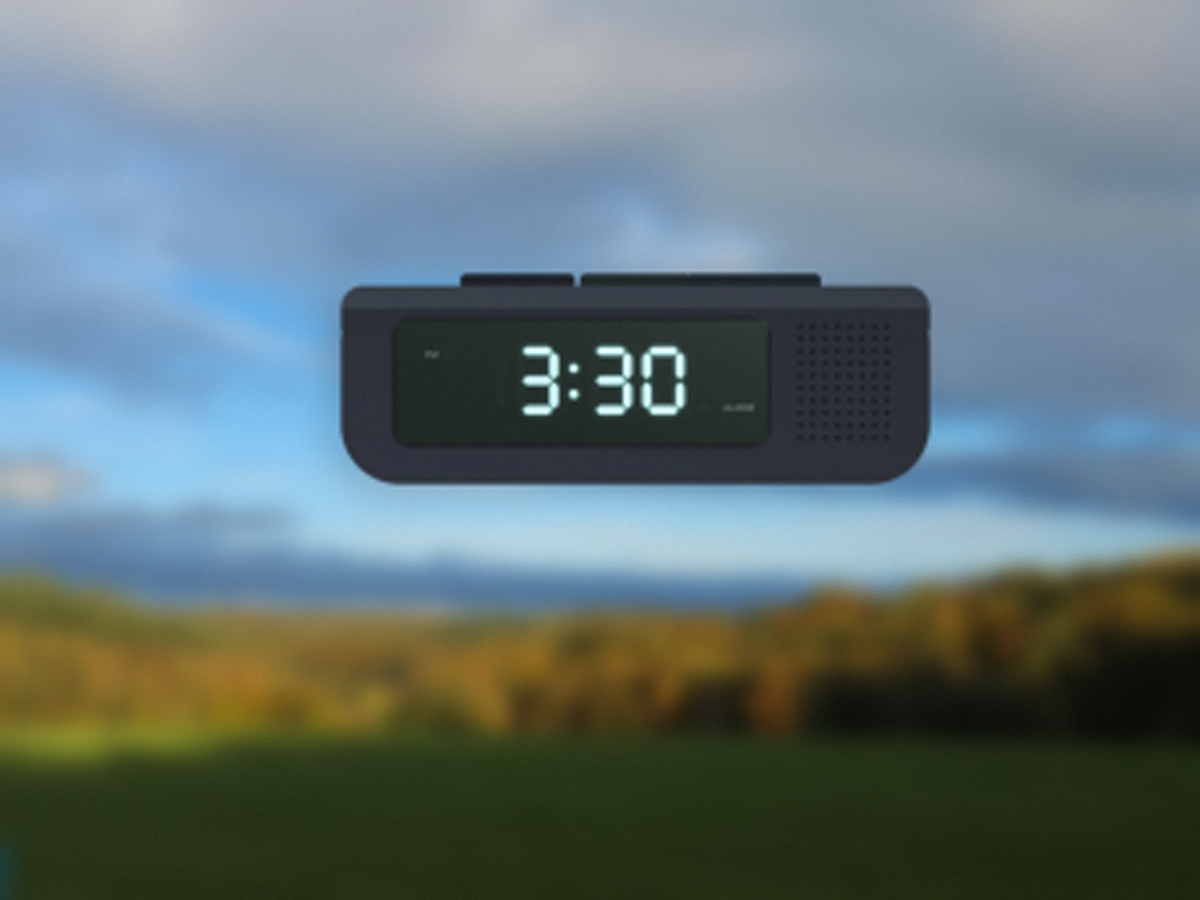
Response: 3:30
